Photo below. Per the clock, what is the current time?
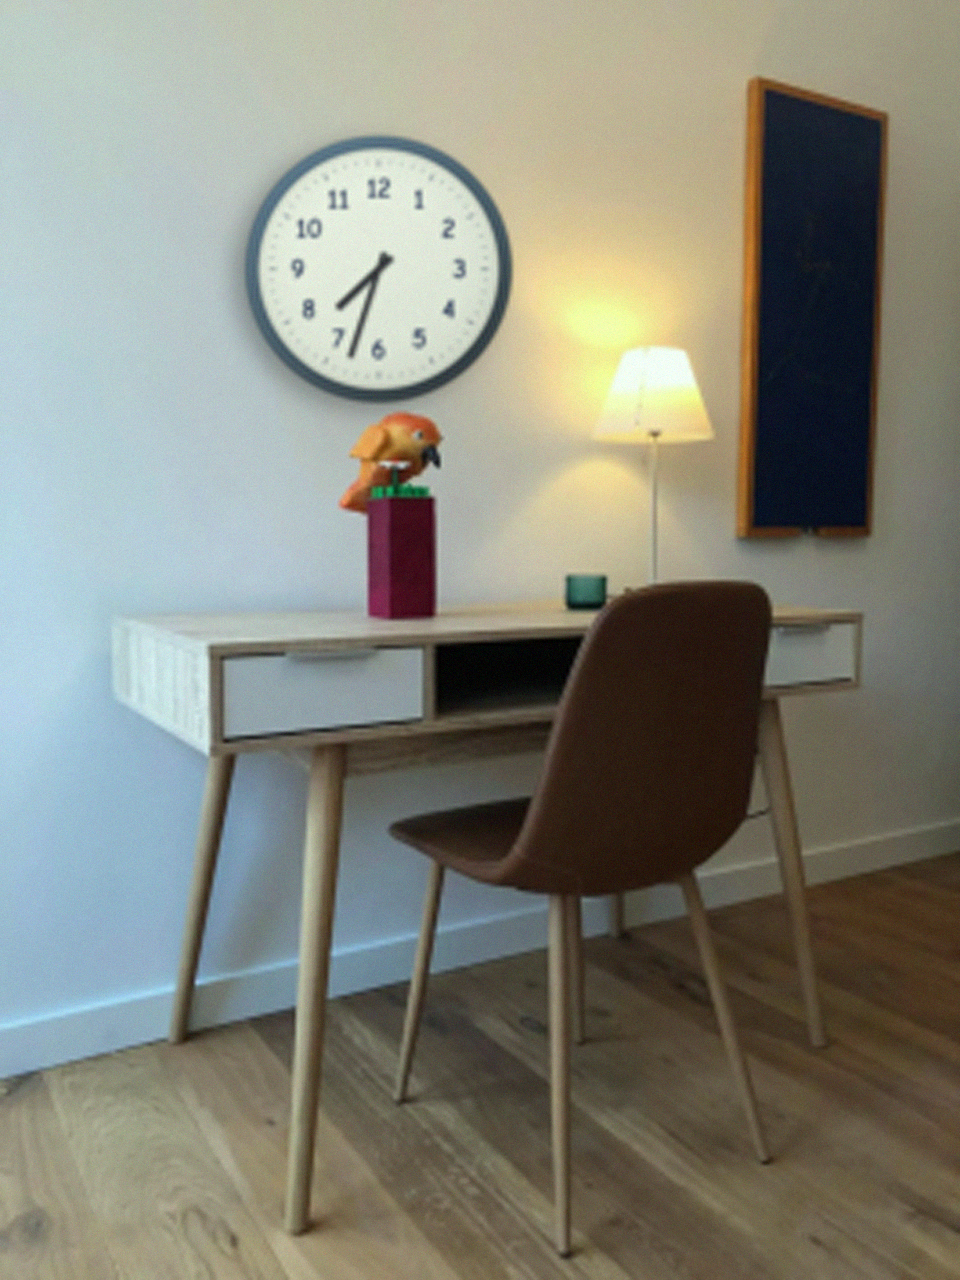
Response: 7:33
